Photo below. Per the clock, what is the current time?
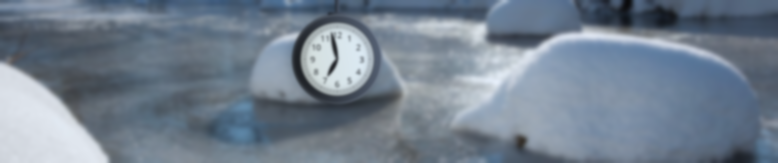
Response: 6:58
